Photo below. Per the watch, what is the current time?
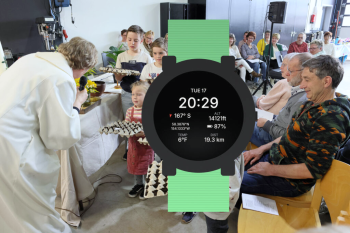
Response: 20:29
